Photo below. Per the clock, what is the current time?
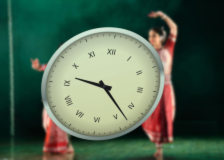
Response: 9:23
